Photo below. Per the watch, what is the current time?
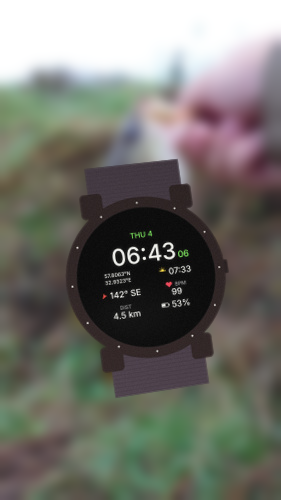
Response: 6:43:06
